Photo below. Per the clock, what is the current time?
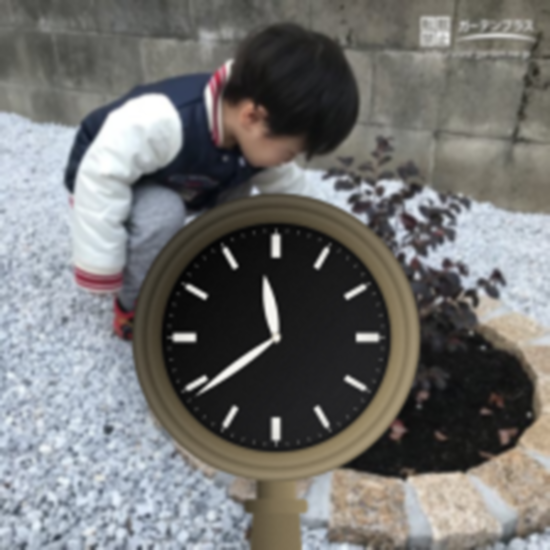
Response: 11:39
